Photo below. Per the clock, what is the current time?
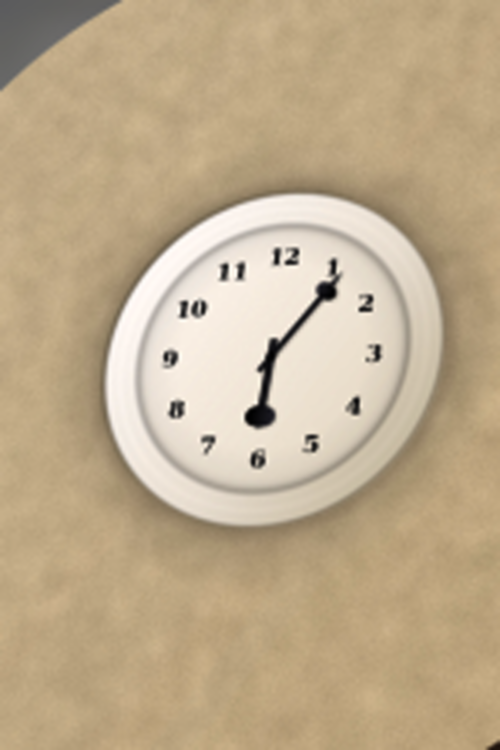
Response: 6:06
